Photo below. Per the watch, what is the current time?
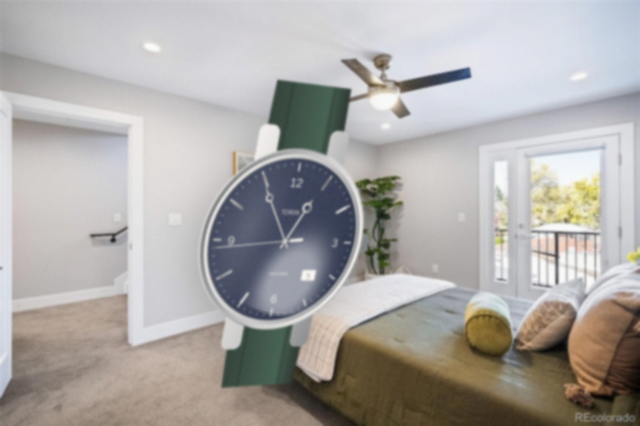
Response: 12:54:44
